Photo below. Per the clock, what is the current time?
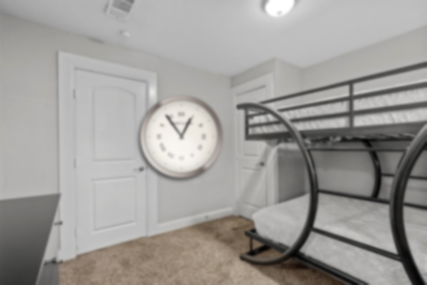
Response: 12:54
